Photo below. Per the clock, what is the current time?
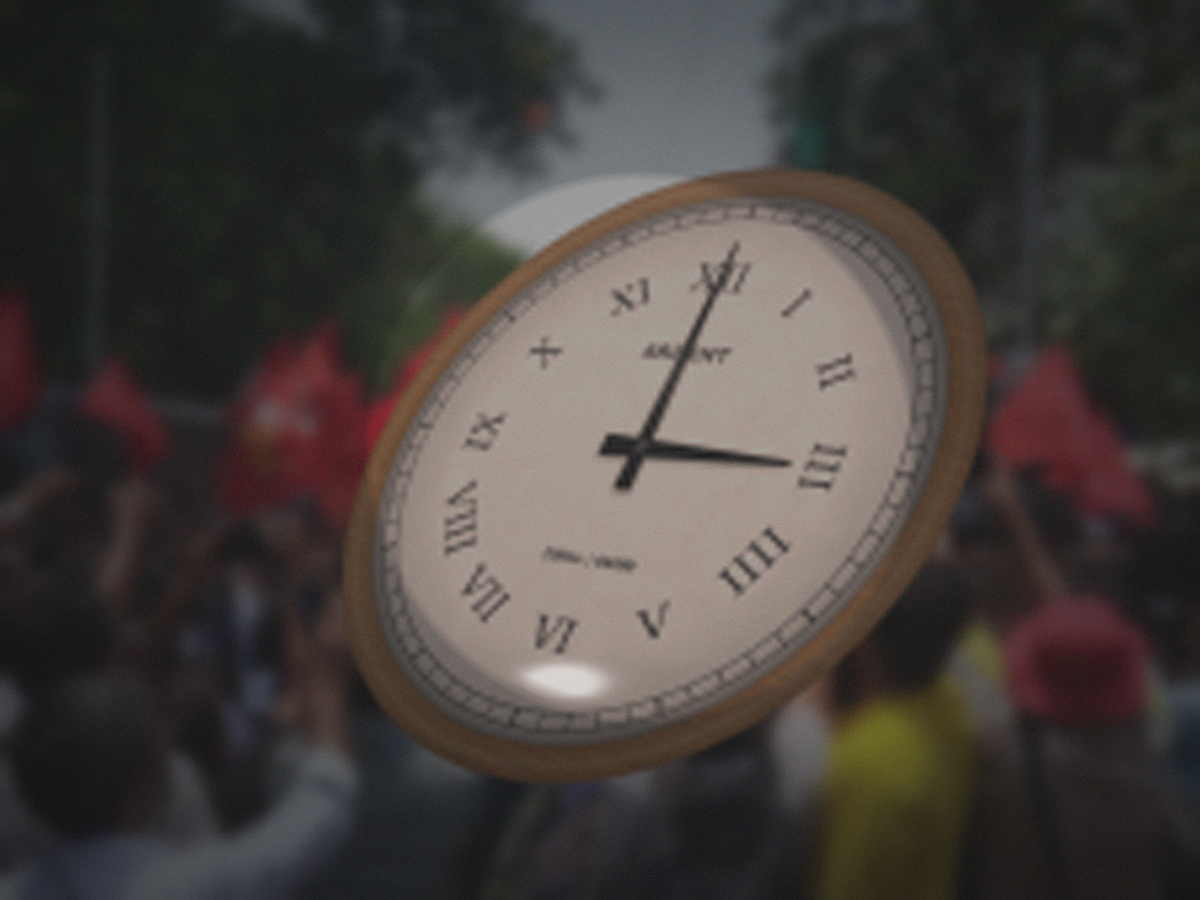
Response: 3:00
